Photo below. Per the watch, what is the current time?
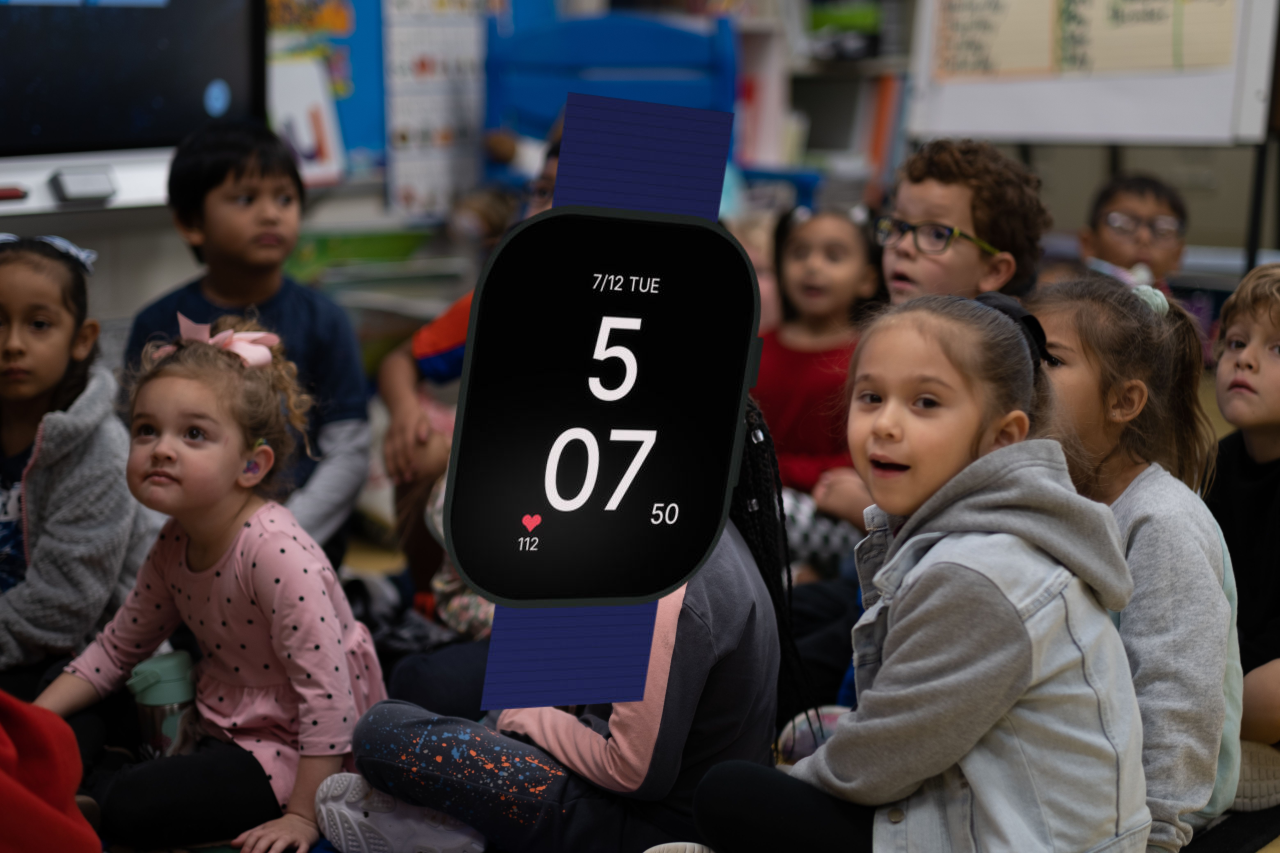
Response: 5:07:50
